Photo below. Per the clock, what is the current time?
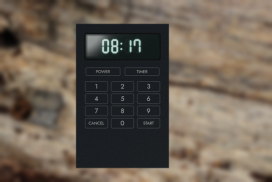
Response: 8:17
